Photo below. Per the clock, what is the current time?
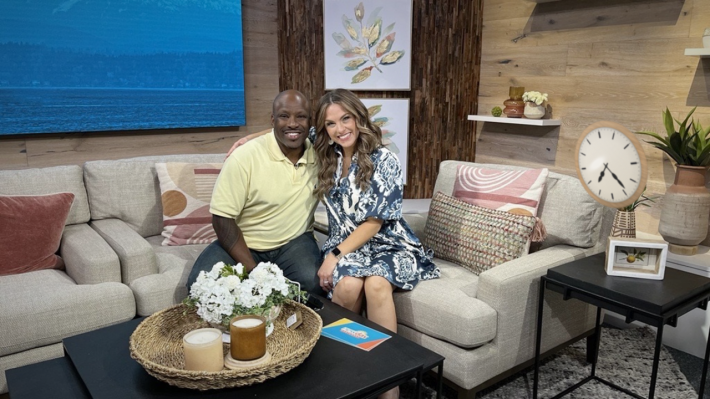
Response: 7:24
